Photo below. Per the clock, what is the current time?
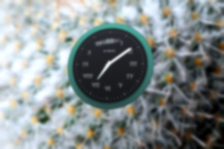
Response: 7:09
